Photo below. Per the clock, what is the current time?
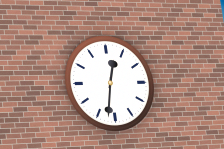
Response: 12:32
